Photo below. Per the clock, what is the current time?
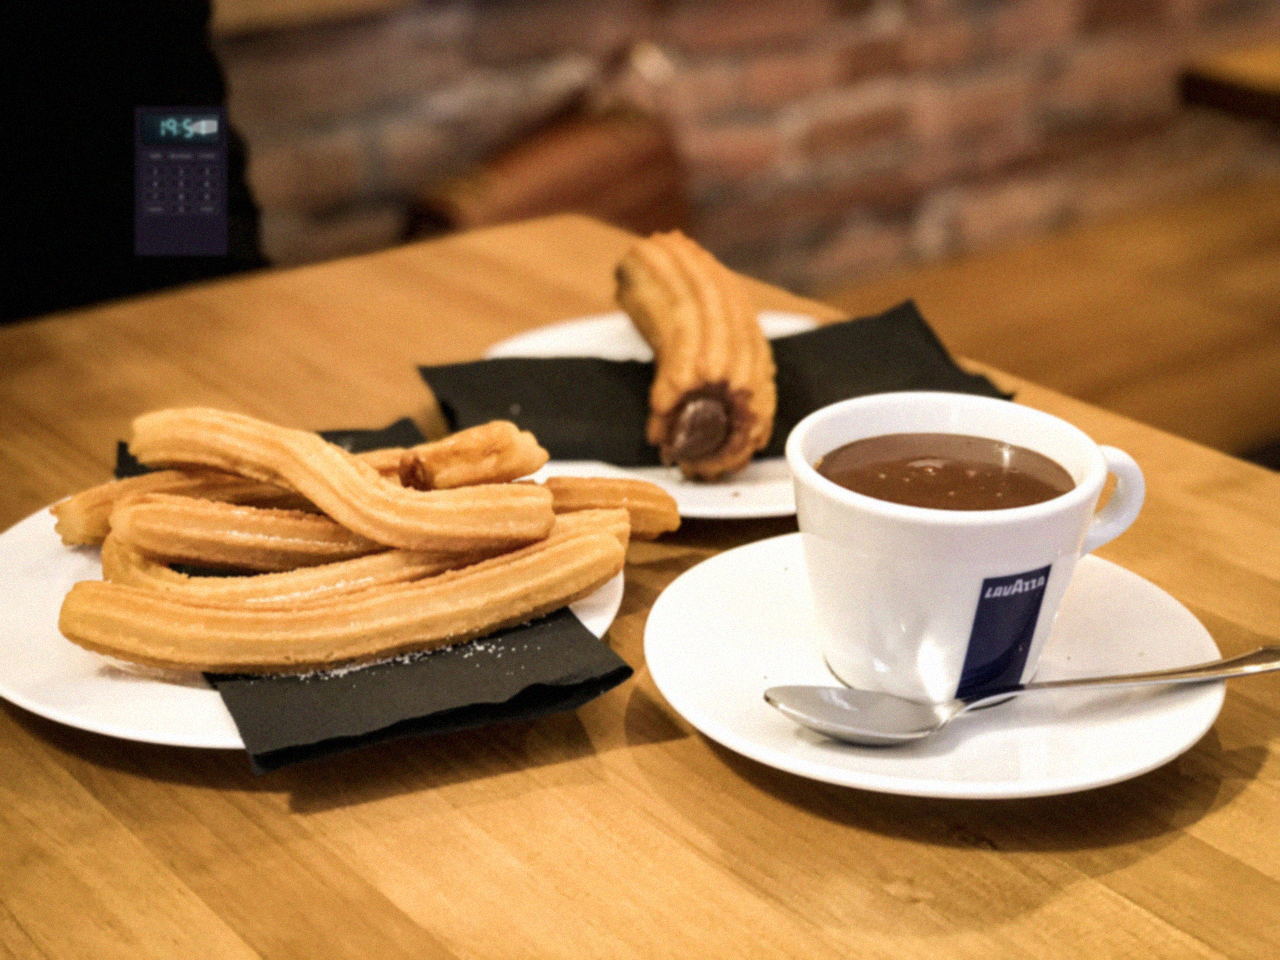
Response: 19:51
